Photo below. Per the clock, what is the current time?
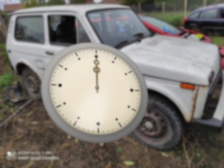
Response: 12:00
